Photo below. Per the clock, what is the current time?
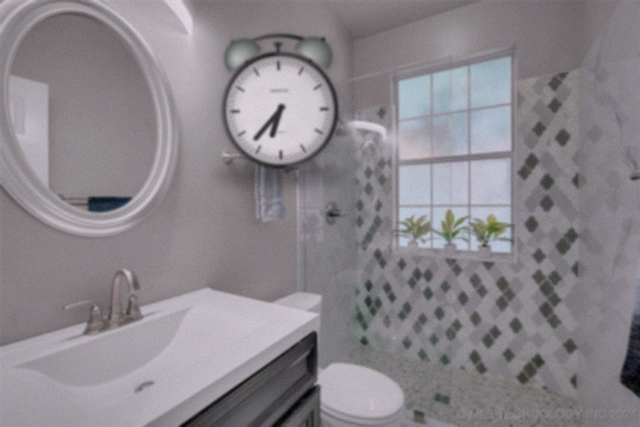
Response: 6:37
